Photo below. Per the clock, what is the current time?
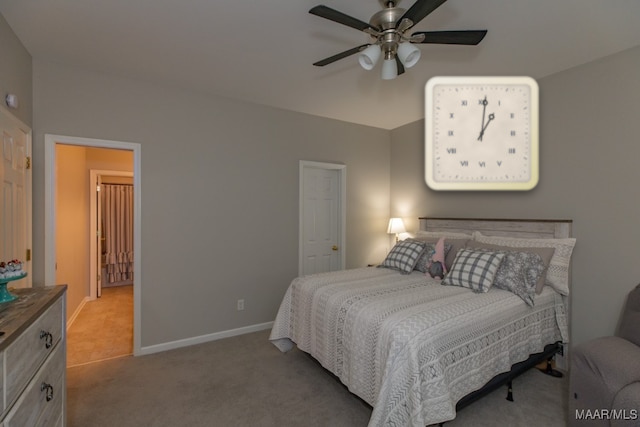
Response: 1:01
